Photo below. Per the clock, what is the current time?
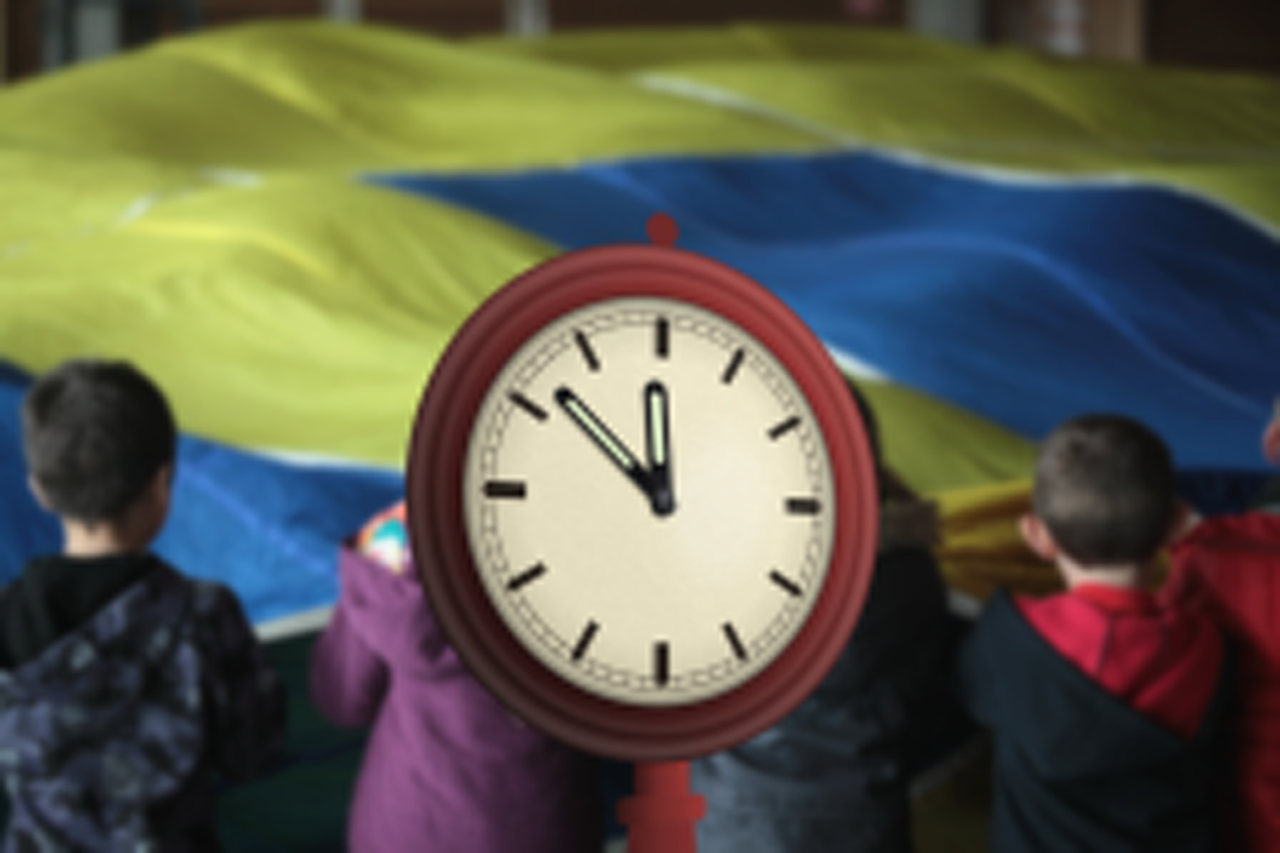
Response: 11:52
